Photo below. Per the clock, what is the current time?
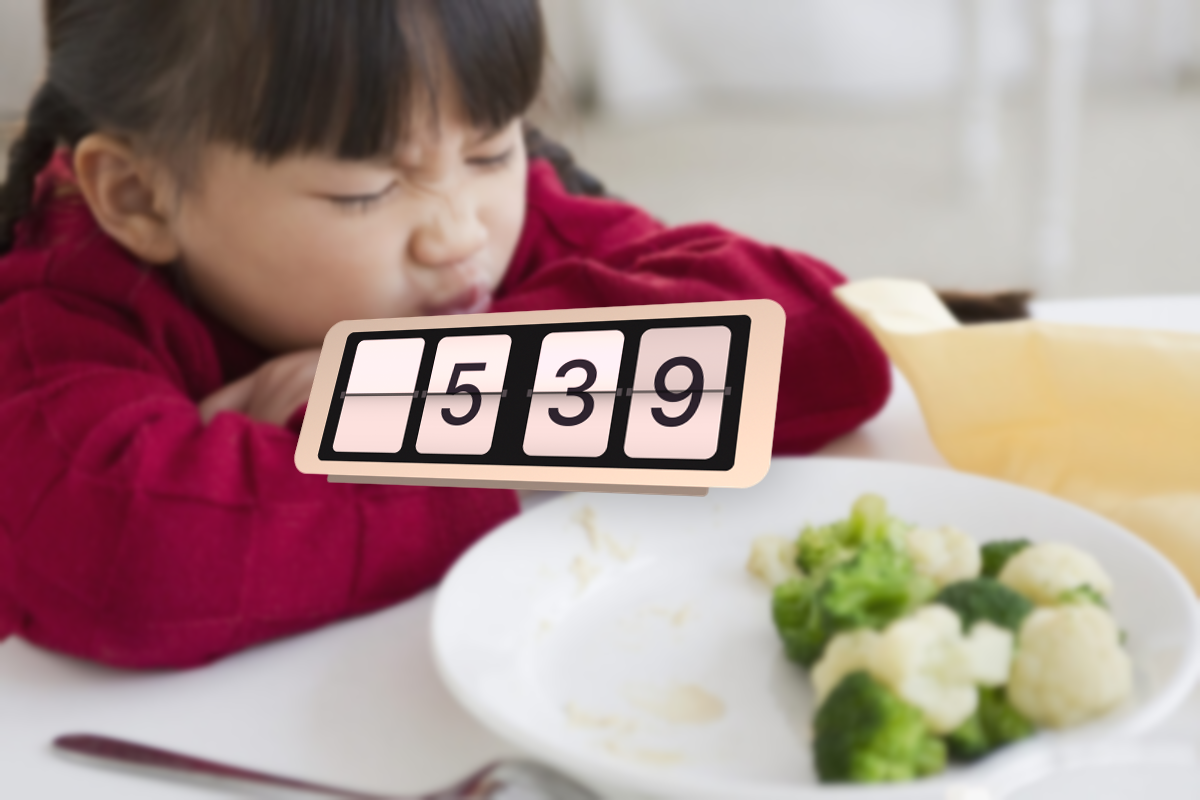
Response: 5:39
